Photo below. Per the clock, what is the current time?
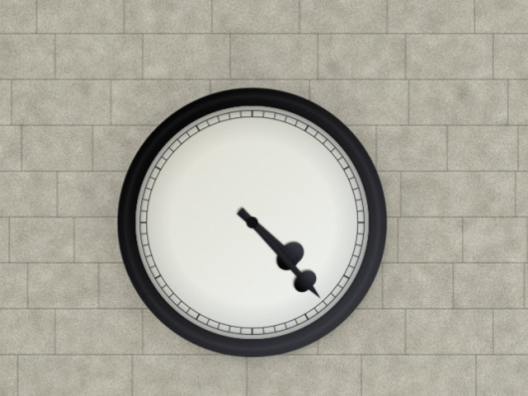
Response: 4:23
